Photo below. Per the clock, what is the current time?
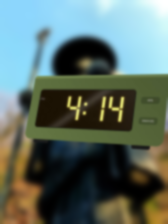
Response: 4:14
